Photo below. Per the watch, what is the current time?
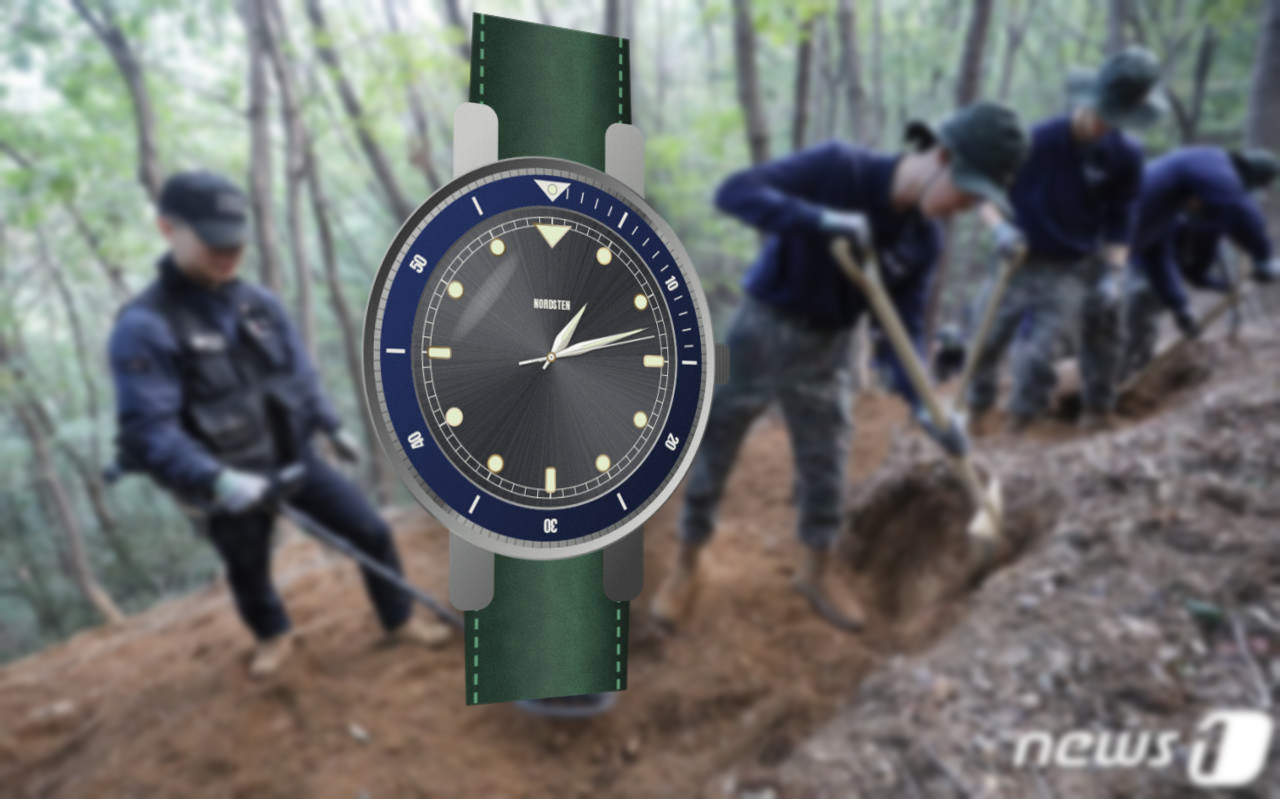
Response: 1:12:13
